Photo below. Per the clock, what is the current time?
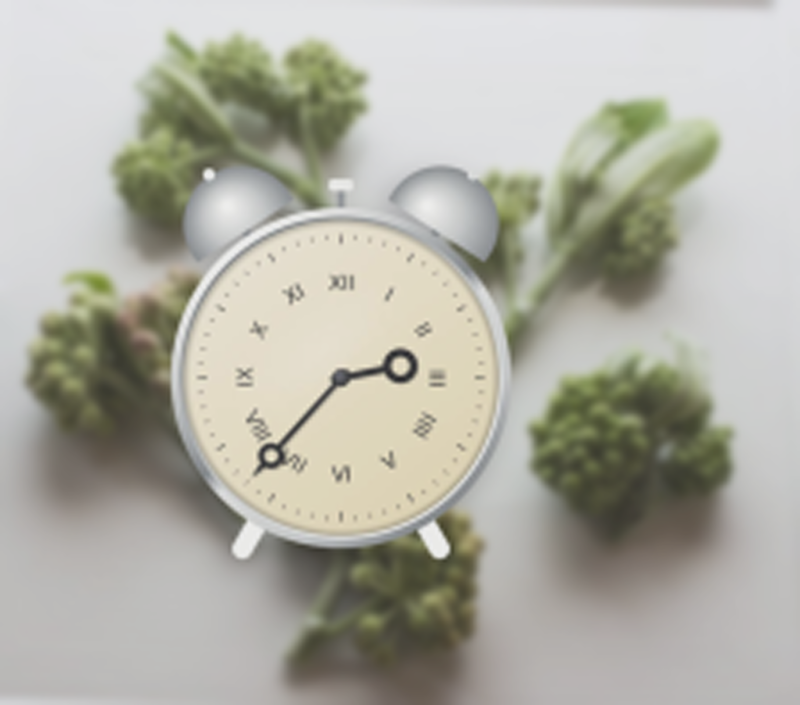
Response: 2:37
